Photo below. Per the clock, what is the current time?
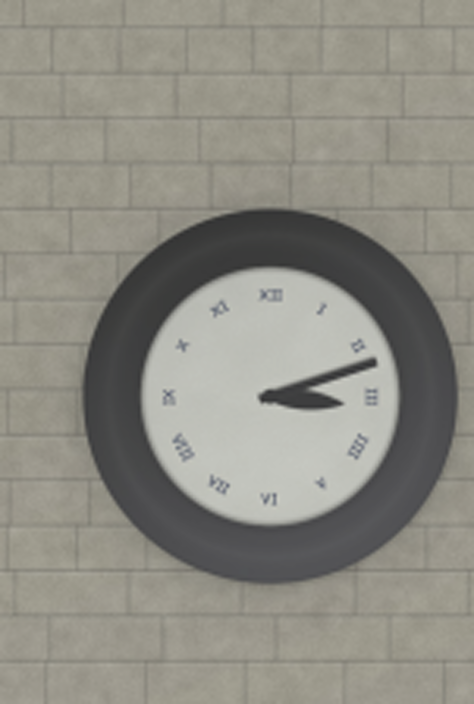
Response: 3:12
